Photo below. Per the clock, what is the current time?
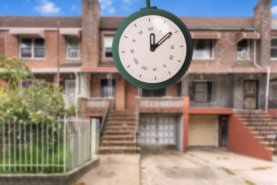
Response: 12:09
